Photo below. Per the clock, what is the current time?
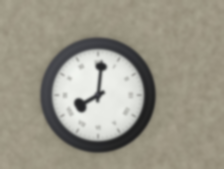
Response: 8:01
